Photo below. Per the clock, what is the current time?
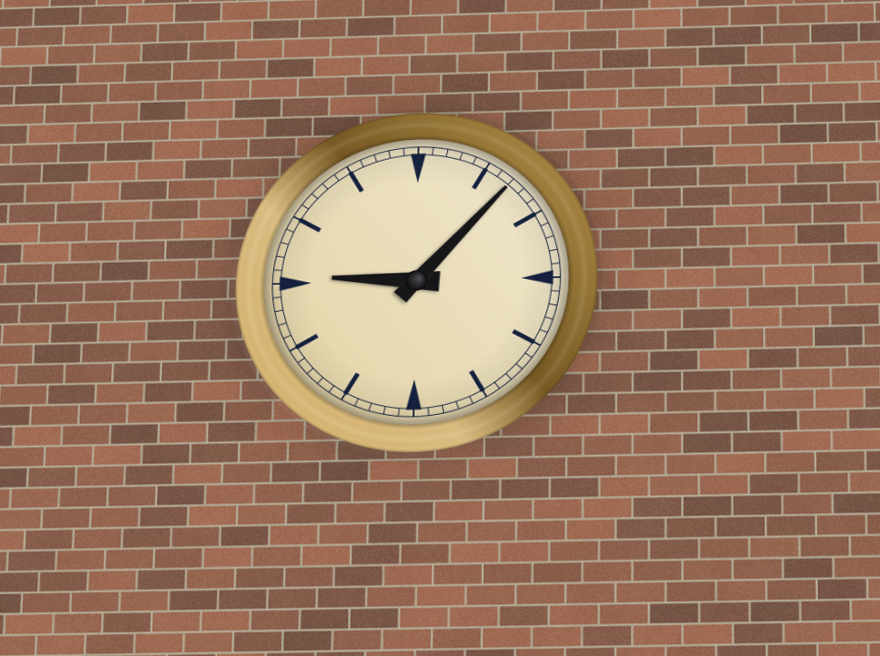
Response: 9:07
